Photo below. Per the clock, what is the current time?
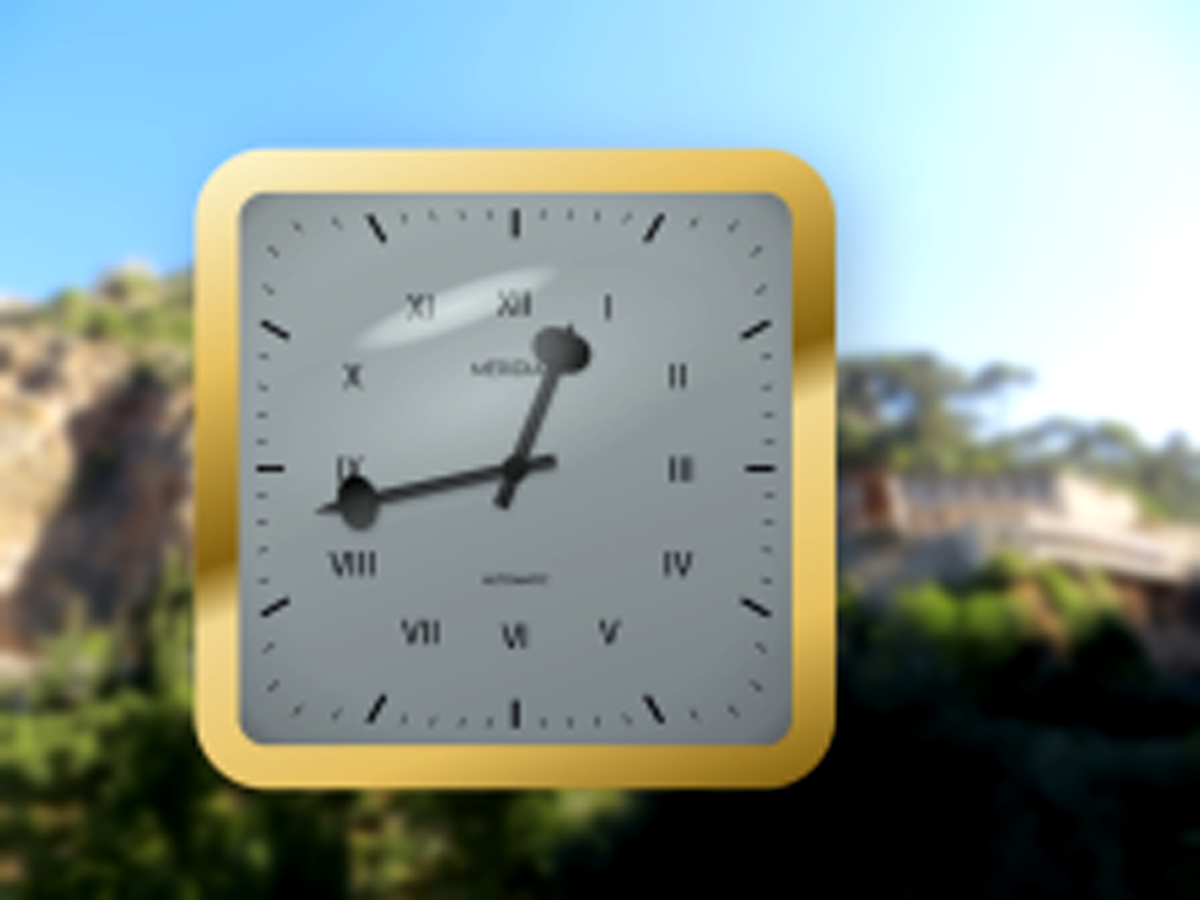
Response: 12:43
